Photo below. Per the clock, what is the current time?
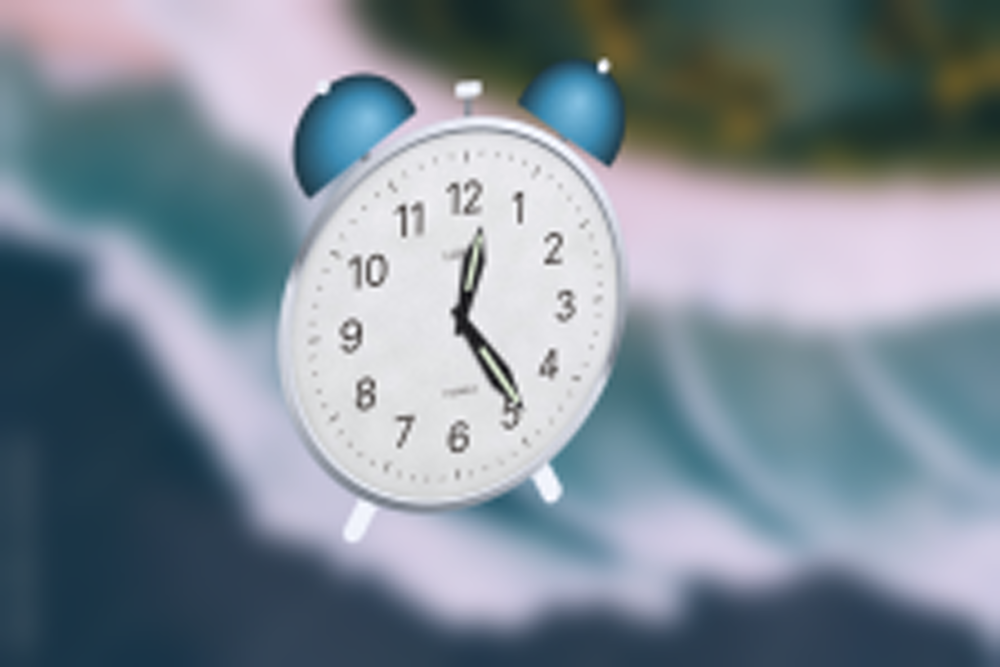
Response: 12:24
